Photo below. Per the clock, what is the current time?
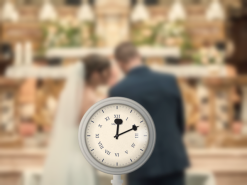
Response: 12:11
